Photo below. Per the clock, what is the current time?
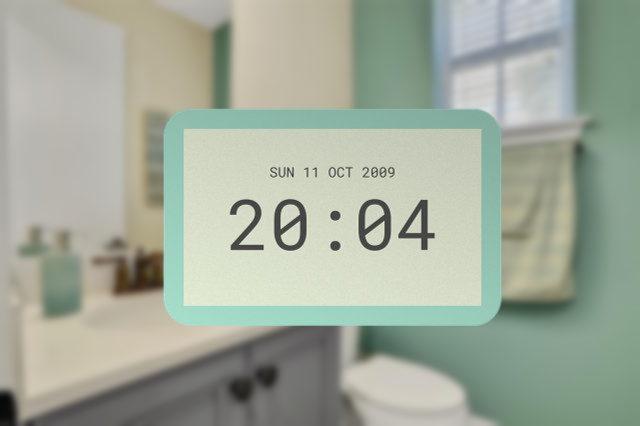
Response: 20:04
